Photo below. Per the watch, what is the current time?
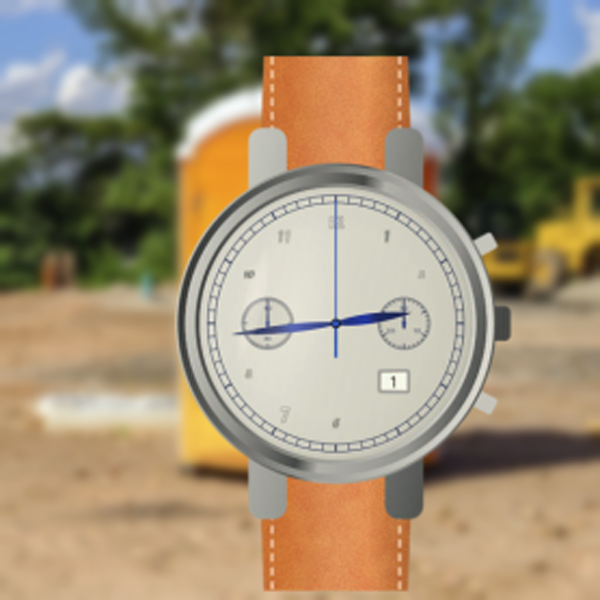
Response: 2:44
